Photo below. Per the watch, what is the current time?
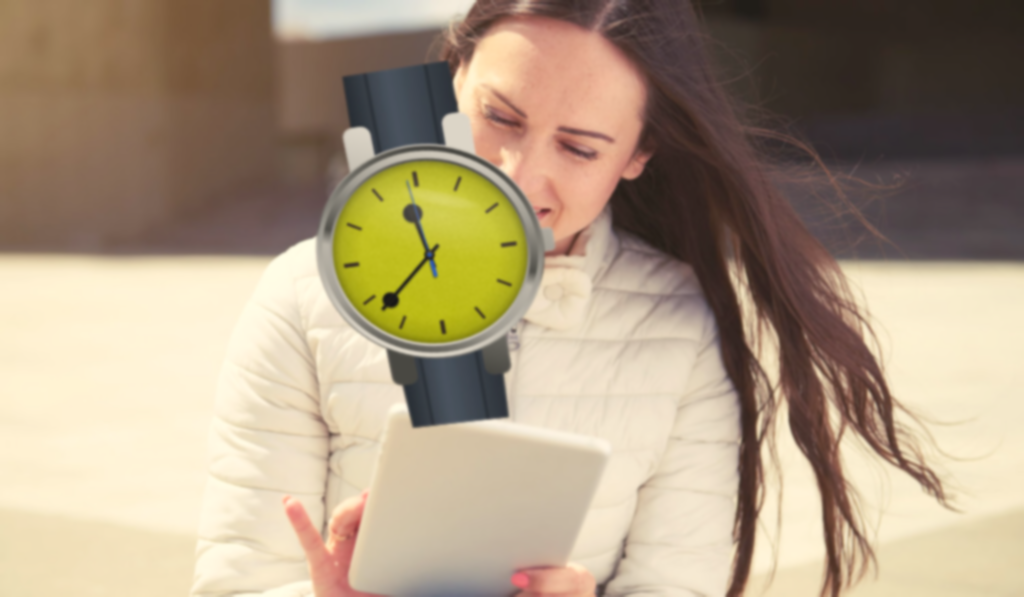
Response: 11:37:59
